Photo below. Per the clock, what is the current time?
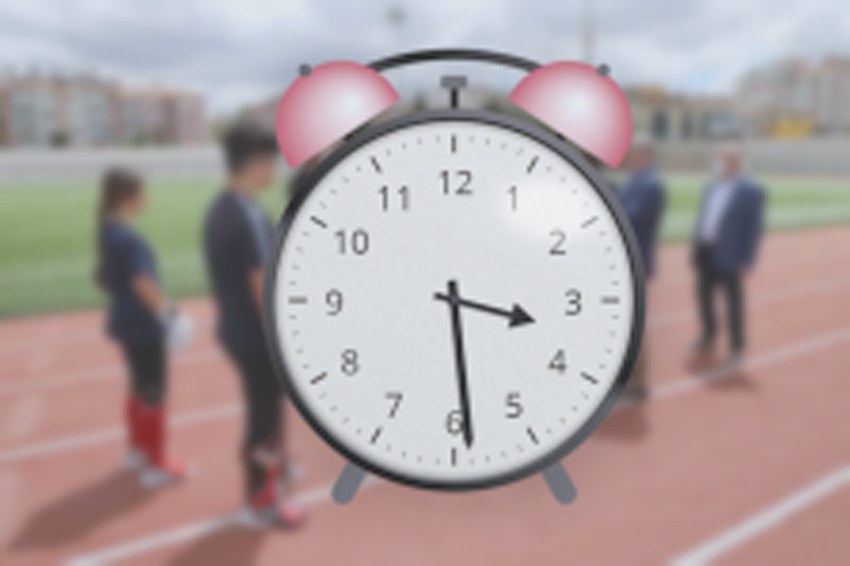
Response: 3:29
